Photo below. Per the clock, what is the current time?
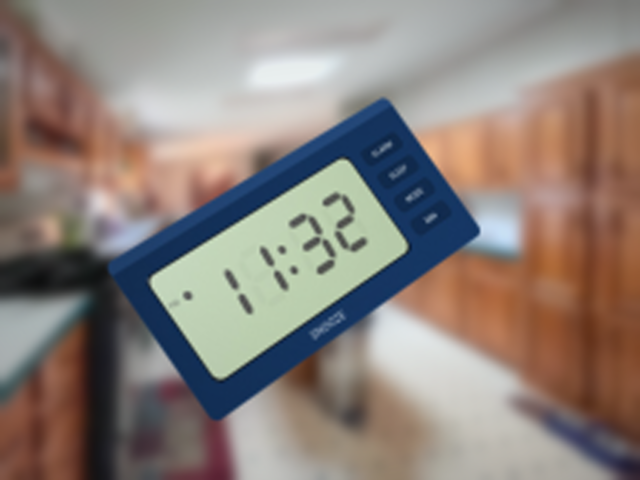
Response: 11:32
